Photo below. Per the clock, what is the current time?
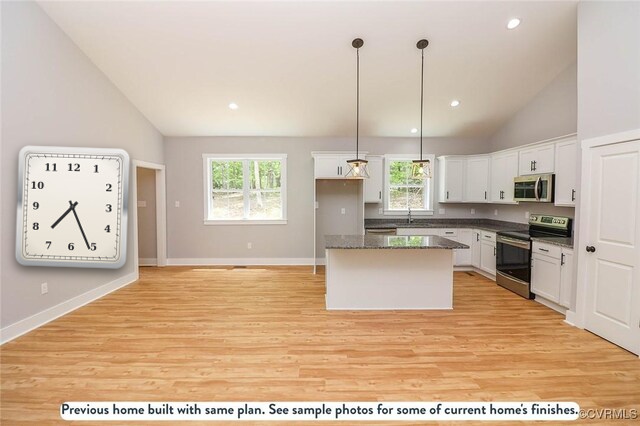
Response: 7:26
